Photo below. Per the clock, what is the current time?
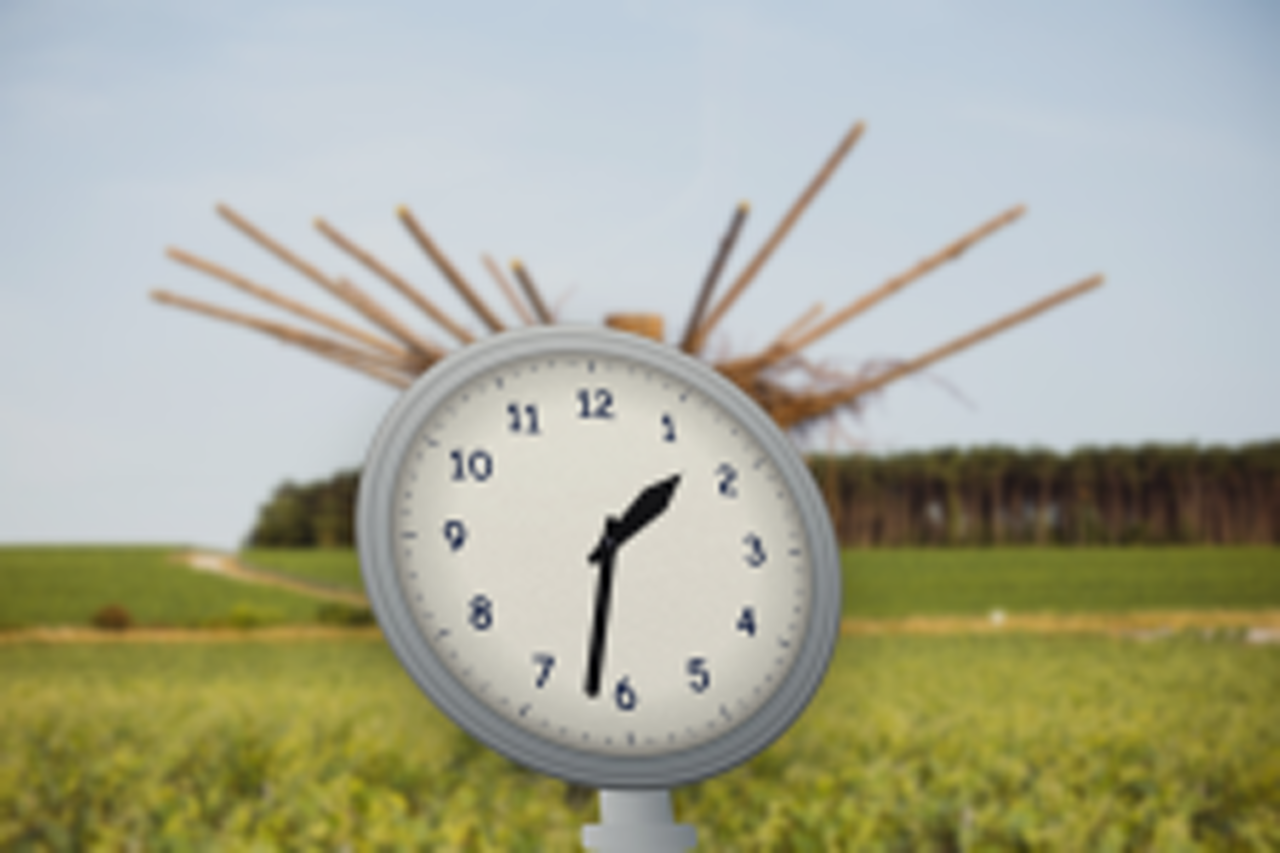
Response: 1:32
